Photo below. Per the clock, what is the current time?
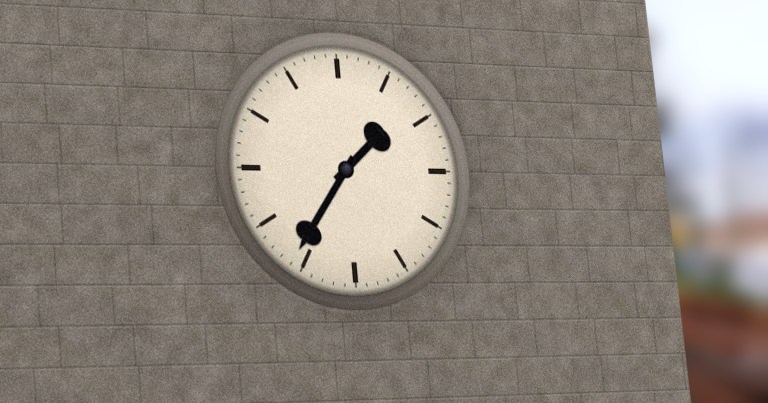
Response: 1:36
